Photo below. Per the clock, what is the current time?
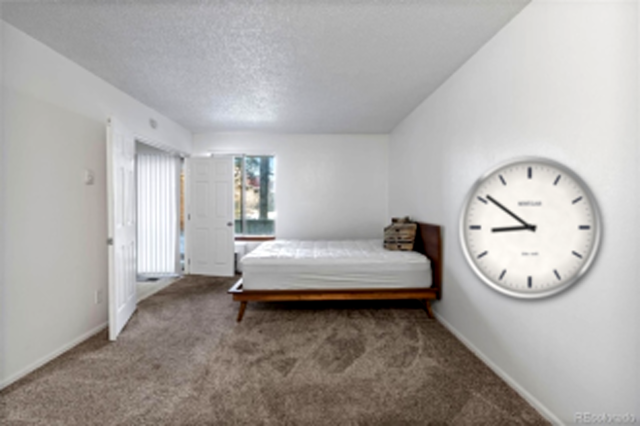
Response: 8:51
